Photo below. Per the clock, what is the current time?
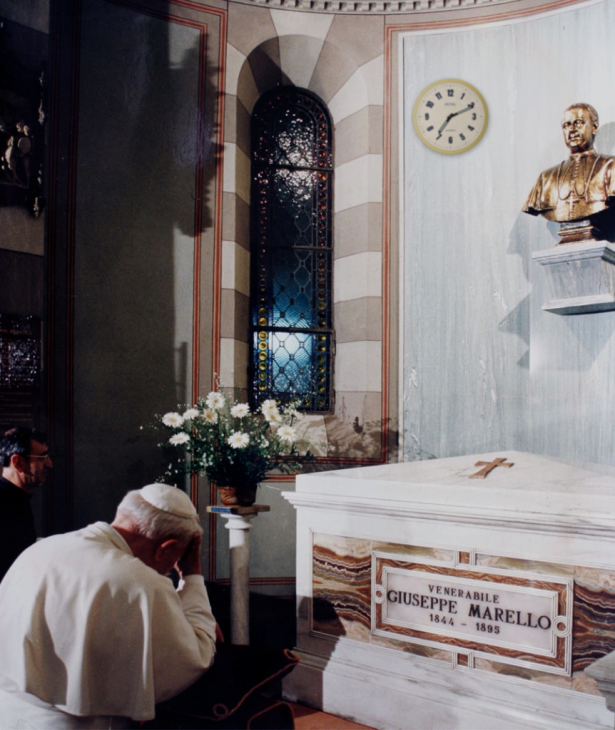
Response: 7:11
